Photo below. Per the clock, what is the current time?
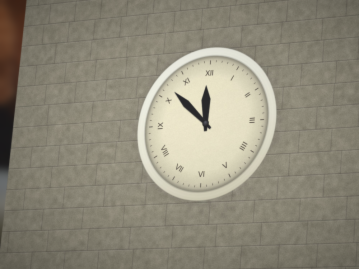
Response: 11:52
